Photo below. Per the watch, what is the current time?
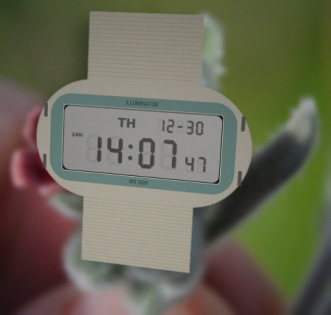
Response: 14:07:47
